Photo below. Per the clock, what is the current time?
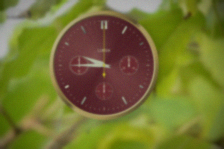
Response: 9:45
